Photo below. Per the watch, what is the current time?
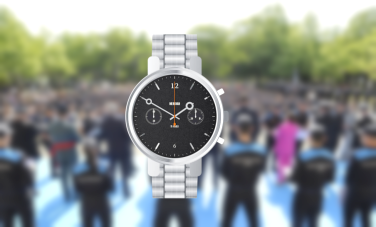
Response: 1:50
